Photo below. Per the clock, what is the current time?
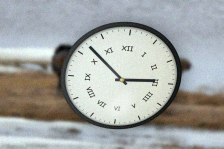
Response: 2:52
